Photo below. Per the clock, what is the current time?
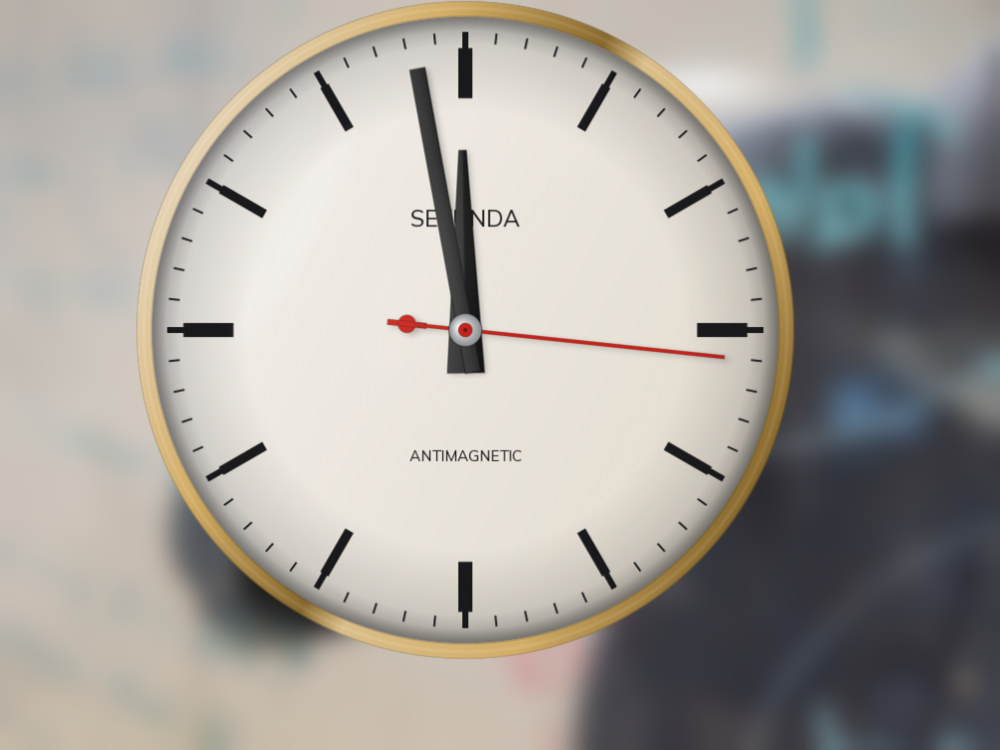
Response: 11:58:16
